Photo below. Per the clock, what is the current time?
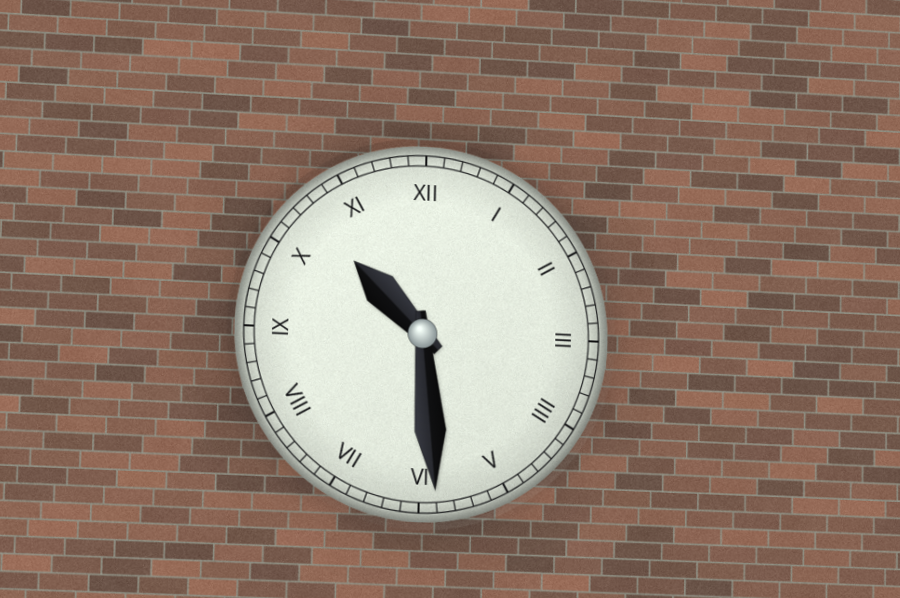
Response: 10:29
